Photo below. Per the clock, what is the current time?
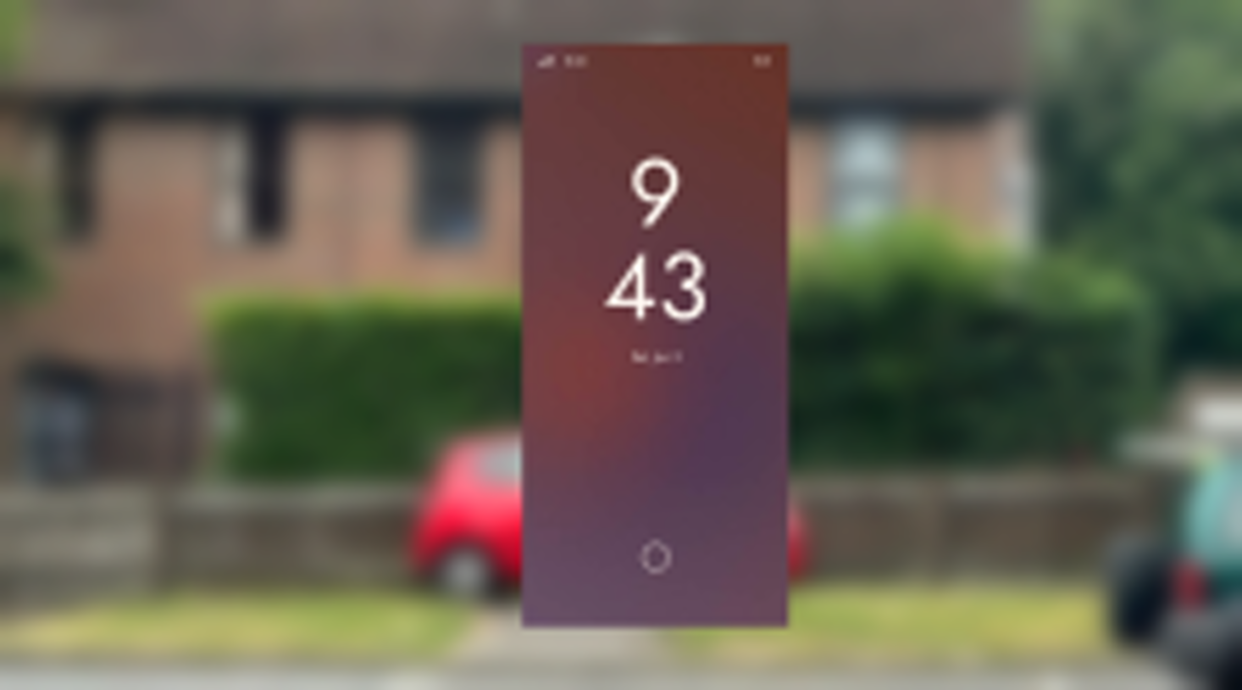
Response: 9:43
